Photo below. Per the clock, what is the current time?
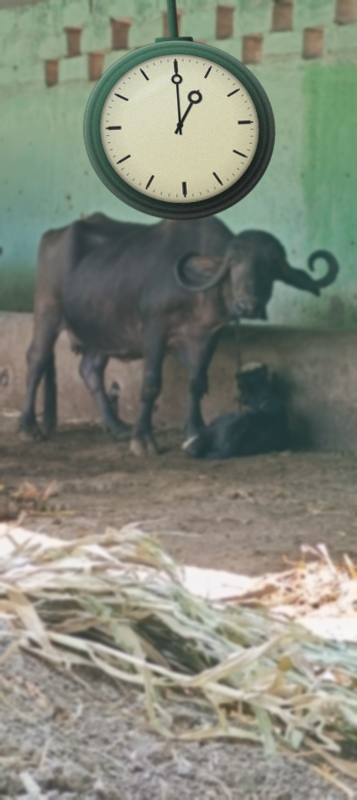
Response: 1:00
